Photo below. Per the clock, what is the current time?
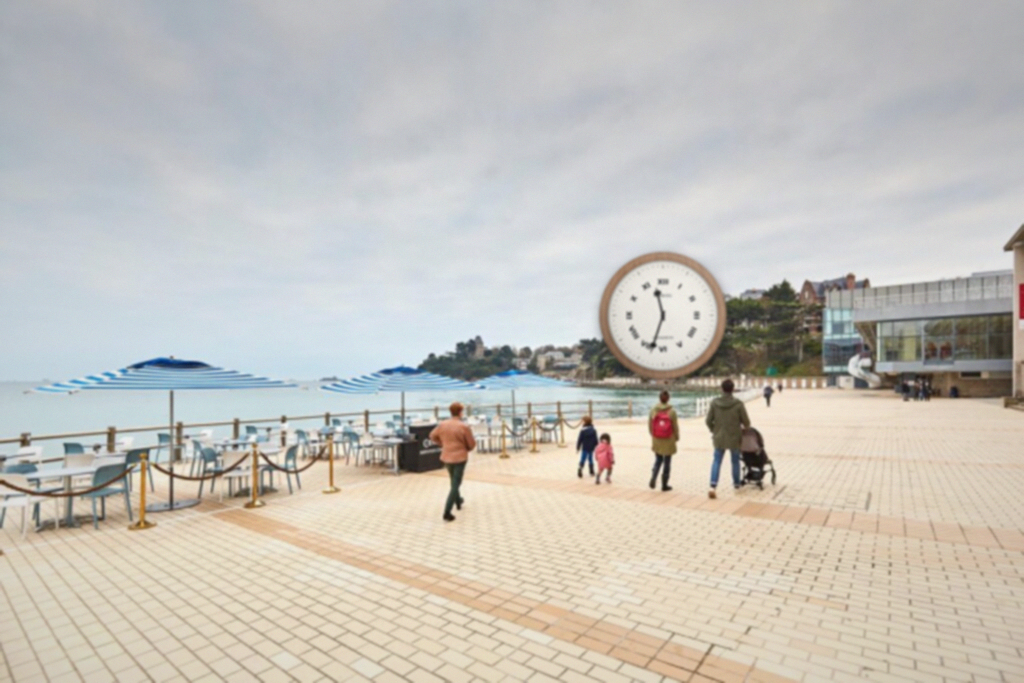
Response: 11:33
